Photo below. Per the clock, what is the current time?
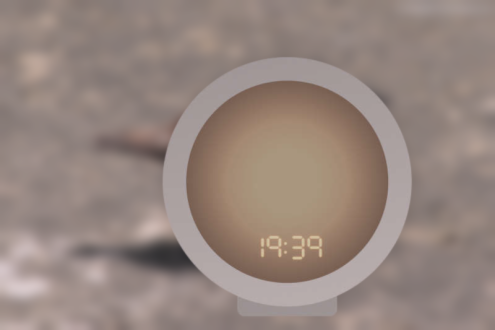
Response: 19:39
